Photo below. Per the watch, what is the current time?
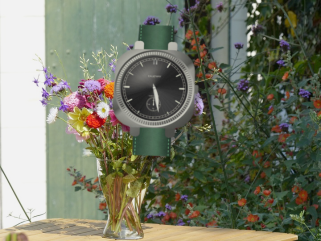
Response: 5:28
